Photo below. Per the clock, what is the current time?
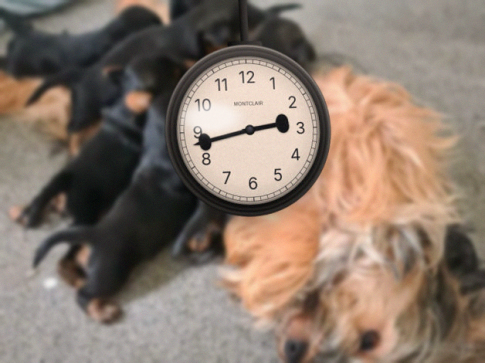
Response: 2:43
